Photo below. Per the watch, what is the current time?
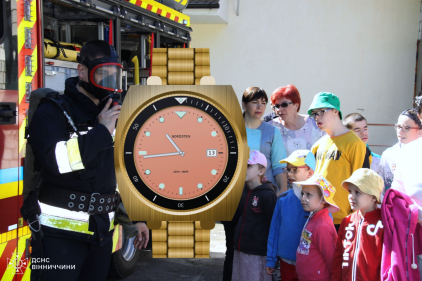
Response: 10:44
